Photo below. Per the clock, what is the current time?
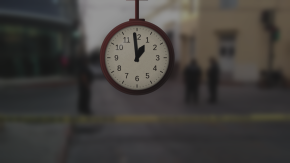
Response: 12:59
